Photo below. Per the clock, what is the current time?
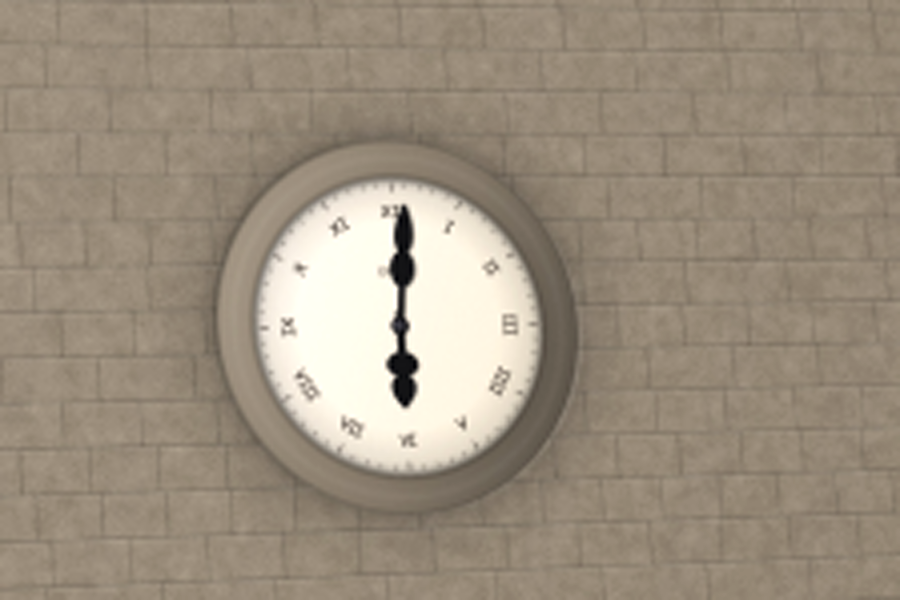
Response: 6:01
